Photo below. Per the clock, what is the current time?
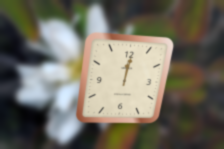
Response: 12:01
